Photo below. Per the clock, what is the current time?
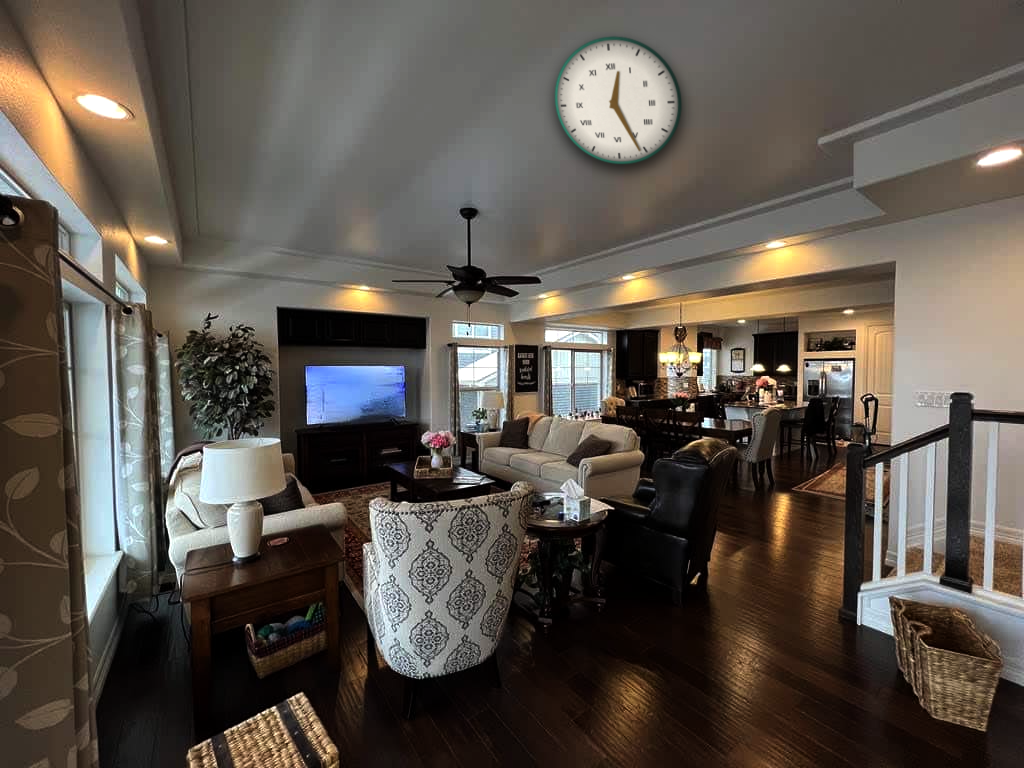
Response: 12:26
